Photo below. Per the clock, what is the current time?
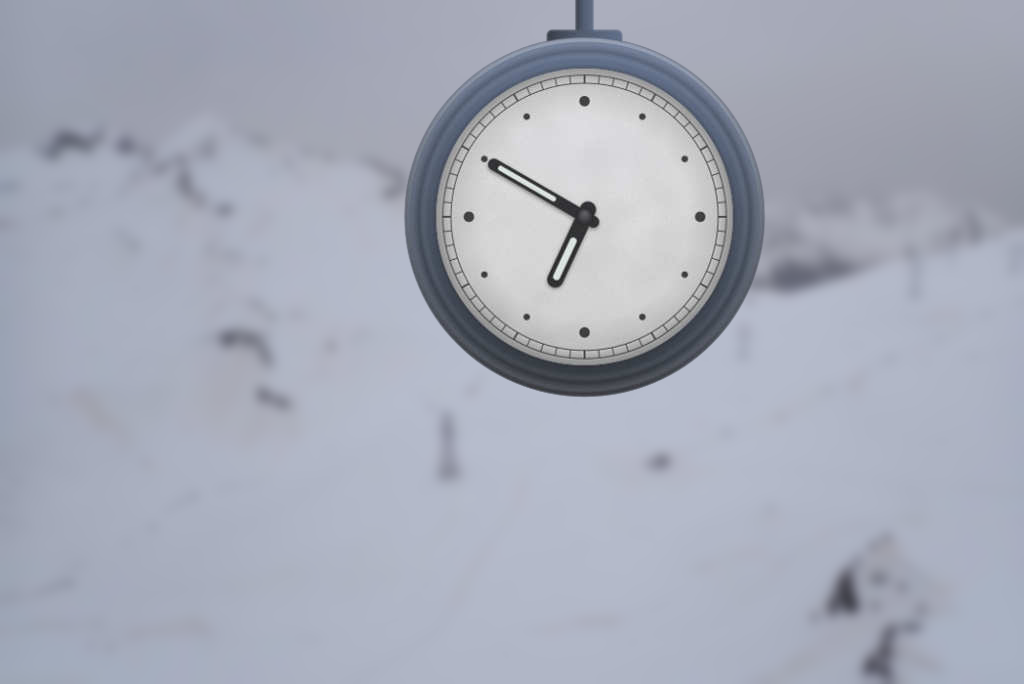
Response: 6:50
